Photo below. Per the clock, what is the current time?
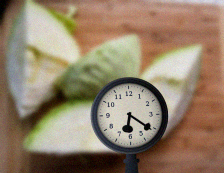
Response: 6:21
